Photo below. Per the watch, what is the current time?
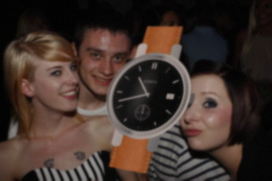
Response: 10:42
